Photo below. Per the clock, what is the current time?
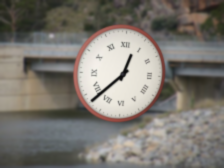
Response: 12:38
